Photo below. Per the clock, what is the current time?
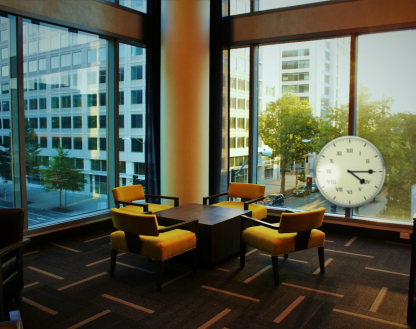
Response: 4:15
